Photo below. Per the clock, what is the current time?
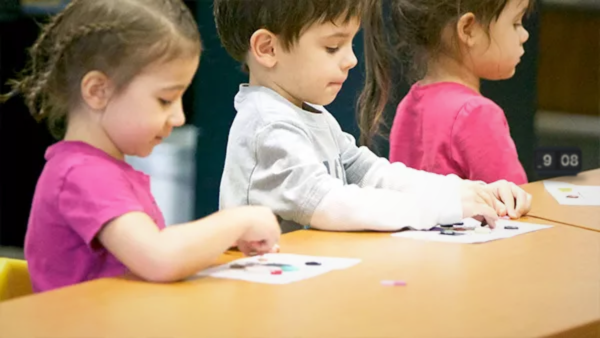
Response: 9:08
